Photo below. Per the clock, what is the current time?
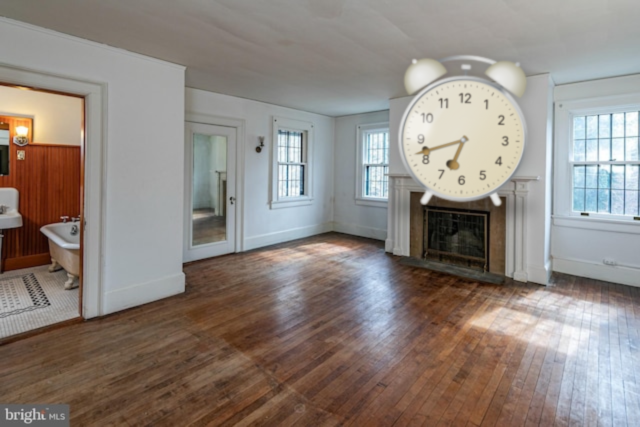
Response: 6:42
